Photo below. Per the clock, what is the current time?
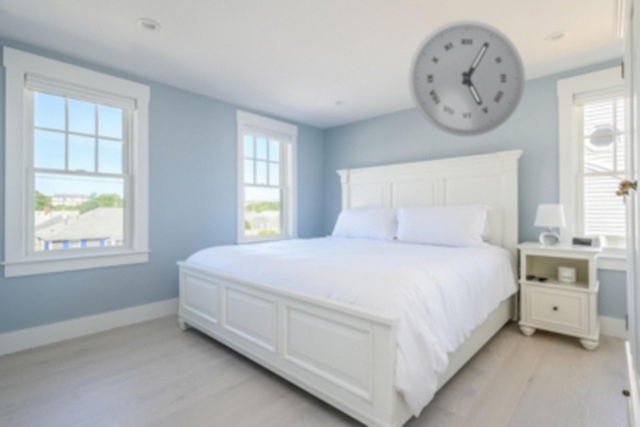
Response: 5:05
